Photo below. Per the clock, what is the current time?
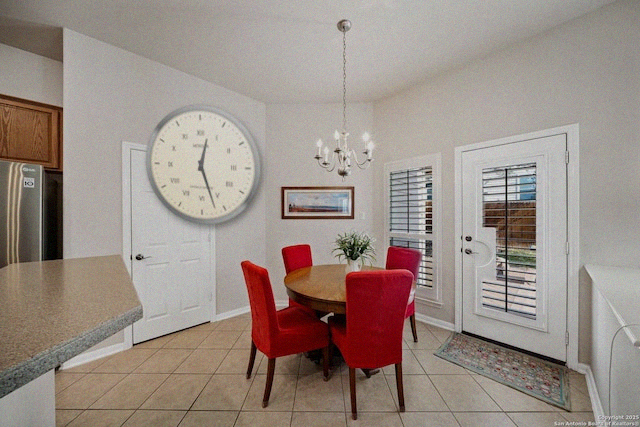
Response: 12:27
